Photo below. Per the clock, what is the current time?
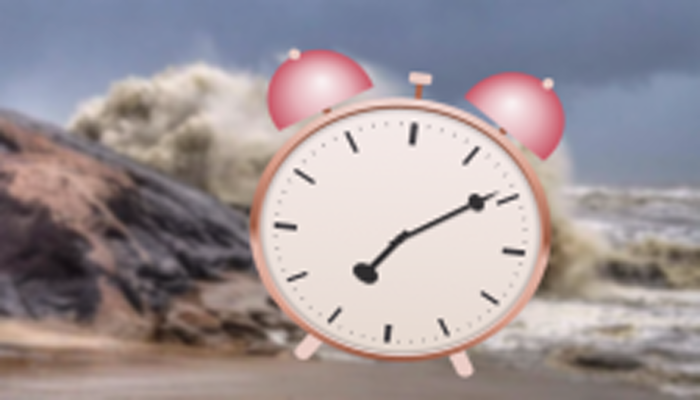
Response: 7:09
